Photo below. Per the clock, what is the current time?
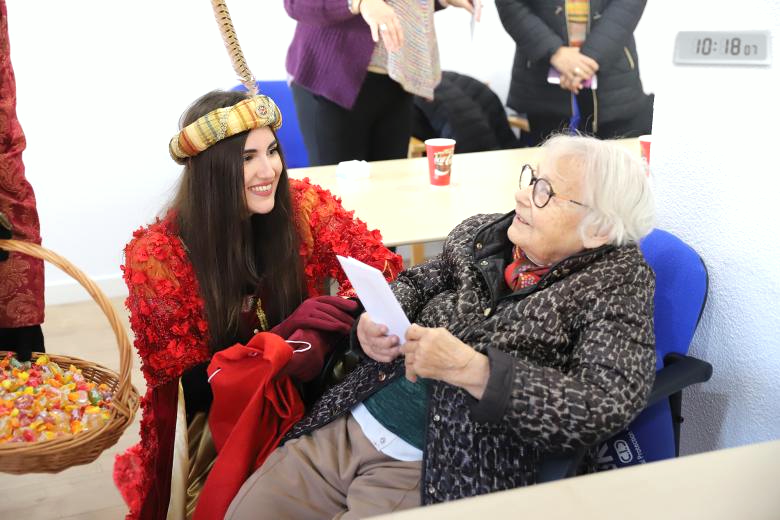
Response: 10:18
